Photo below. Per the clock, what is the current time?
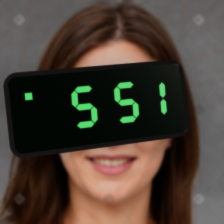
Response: 5:51
